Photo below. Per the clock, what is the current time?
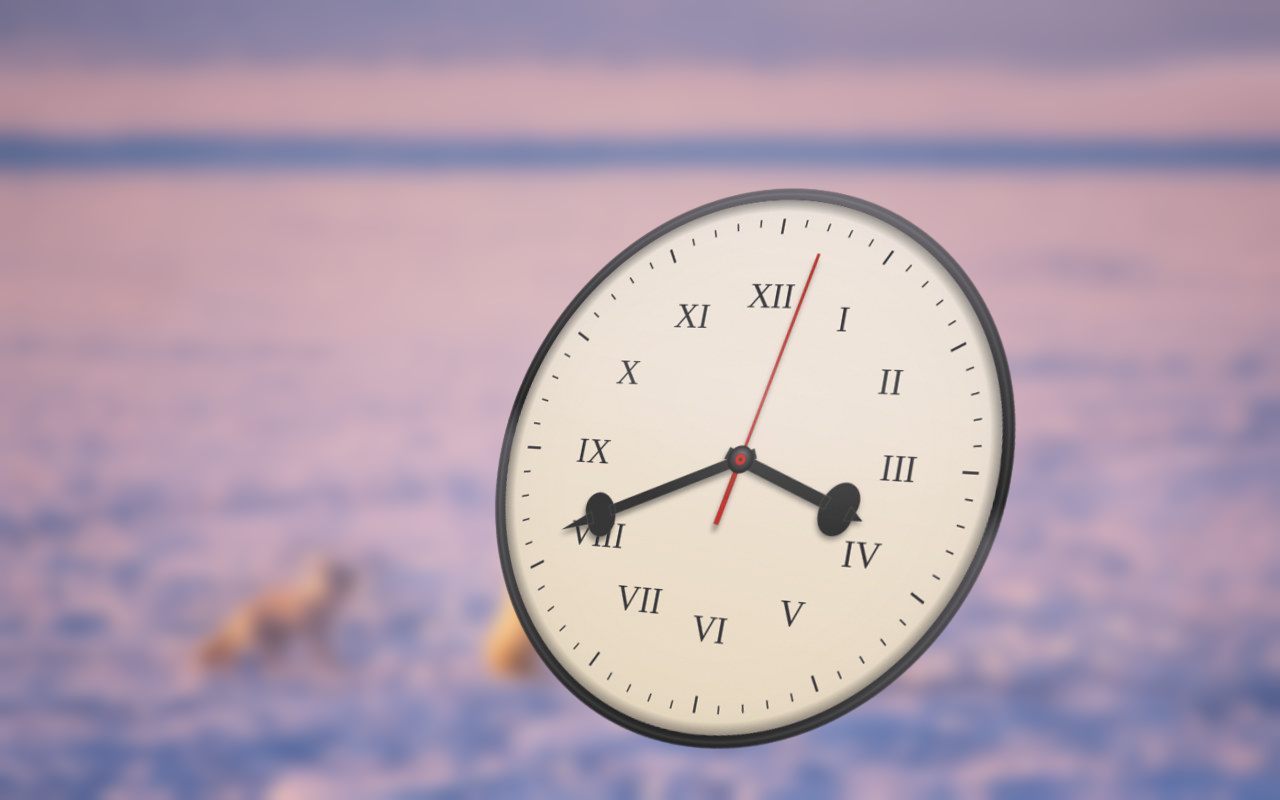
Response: 3:41:02
